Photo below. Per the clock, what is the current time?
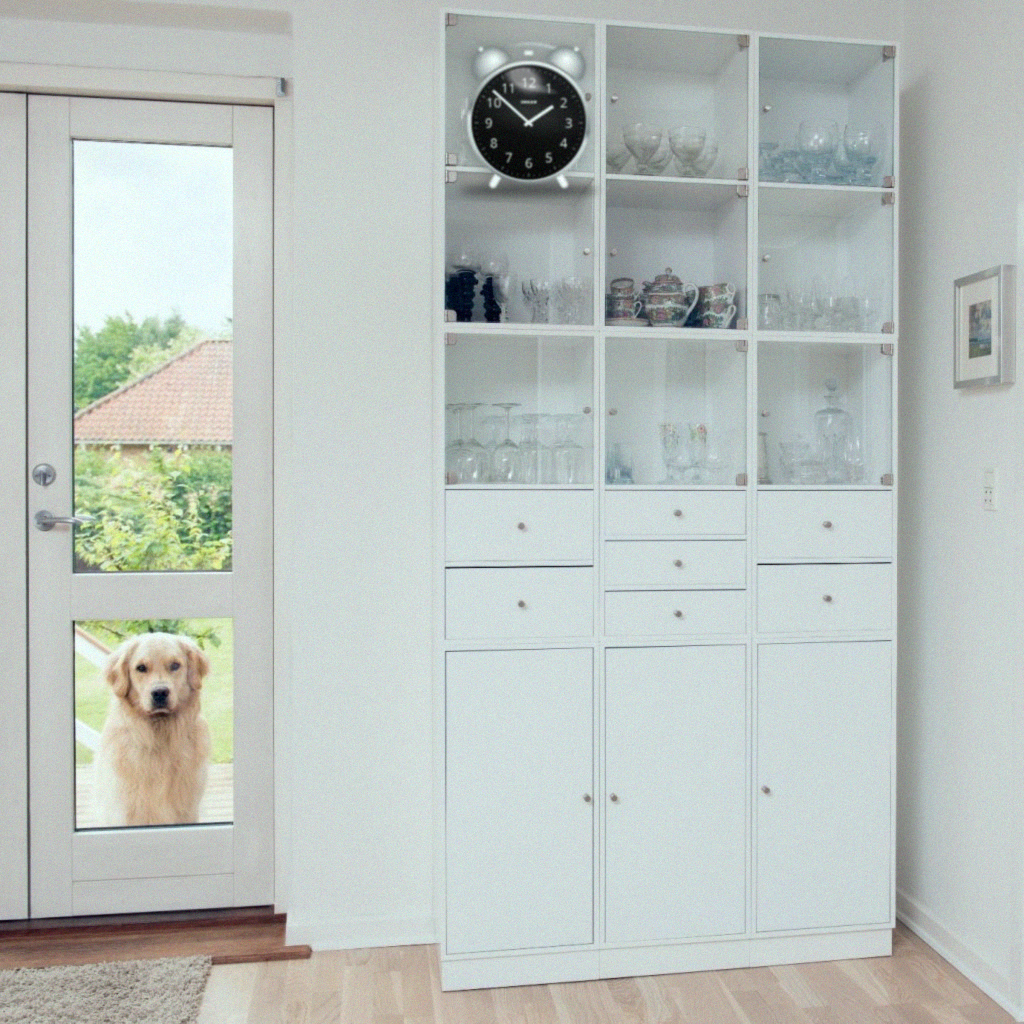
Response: 1:52
